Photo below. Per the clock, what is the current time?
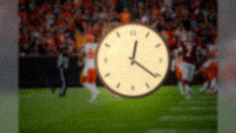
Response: 12:21
